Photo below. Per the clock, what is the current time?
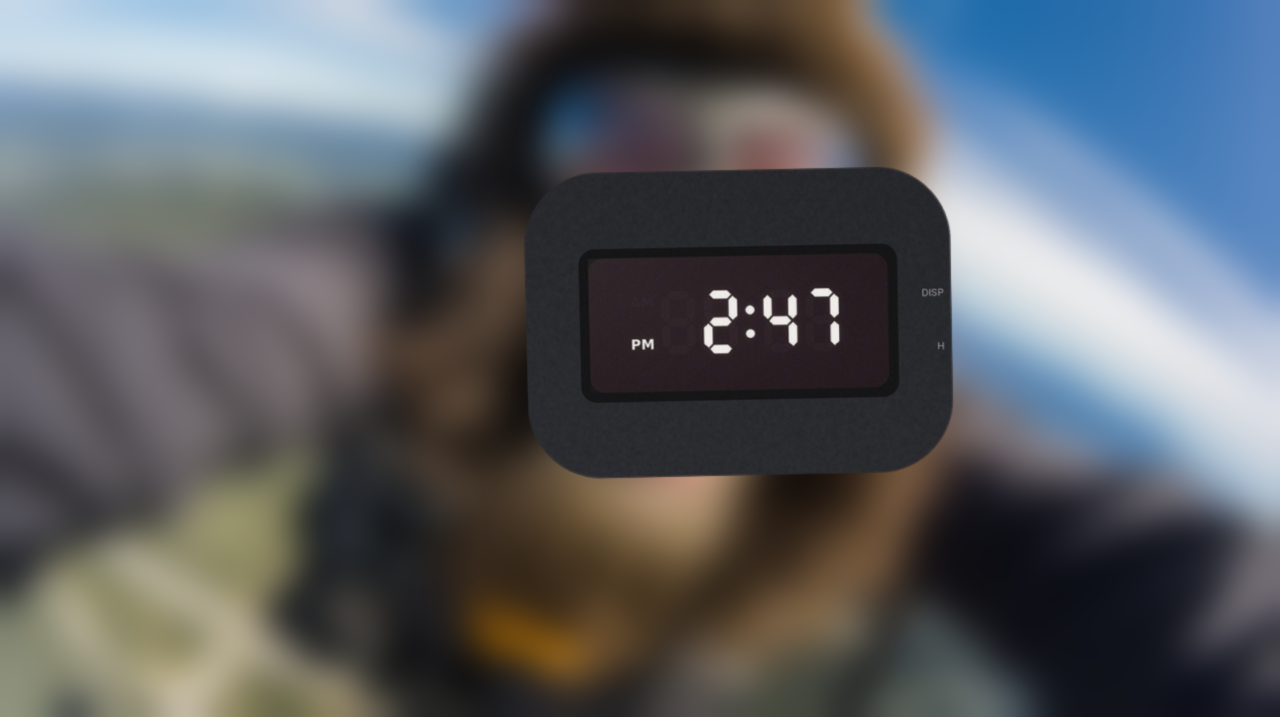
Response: 2:47
